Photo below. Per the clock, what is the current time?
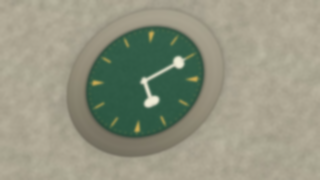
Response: 5:10
